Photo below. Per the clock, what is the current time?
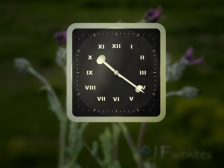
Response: 10:21
